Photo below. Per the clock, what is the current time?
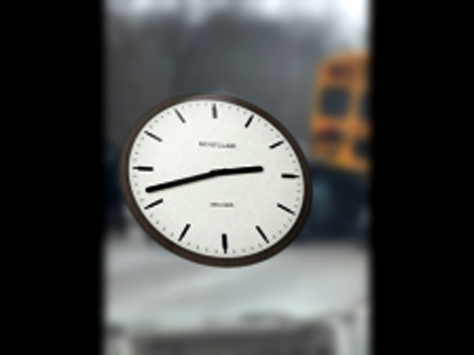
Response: 2:42
